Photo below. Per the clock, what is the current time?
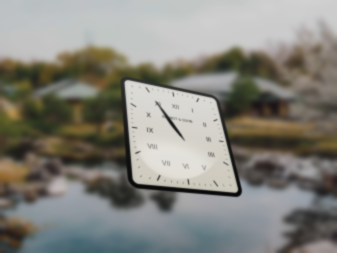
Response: 10:55
